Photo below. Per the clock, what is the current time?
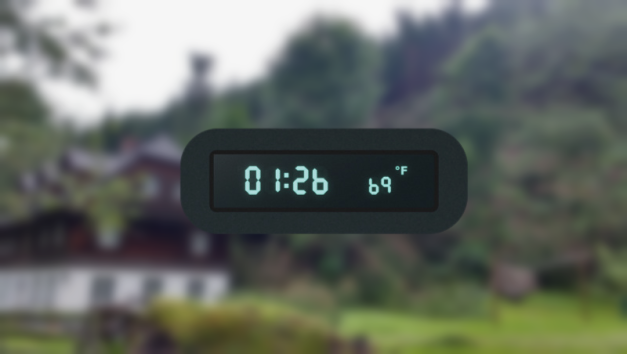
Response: 1:26
